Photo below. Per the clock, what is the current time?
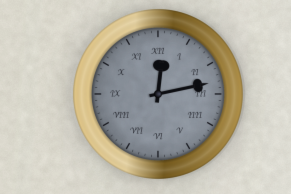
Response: 12:13
